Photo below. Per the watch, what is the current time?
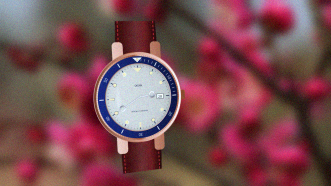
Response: 2:40
